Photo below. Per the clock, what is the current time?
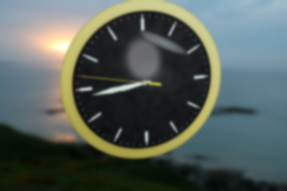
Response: 8:43:47
